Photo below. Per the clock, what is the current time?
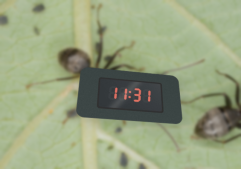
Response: 11:31
